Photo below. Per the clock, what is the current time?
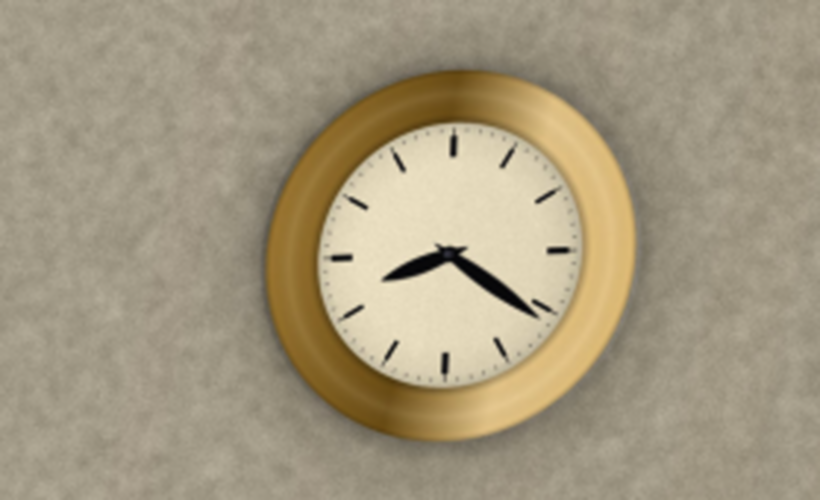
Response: 8:21
